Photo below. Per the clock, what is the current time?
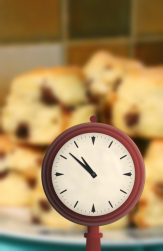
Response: 10:52
